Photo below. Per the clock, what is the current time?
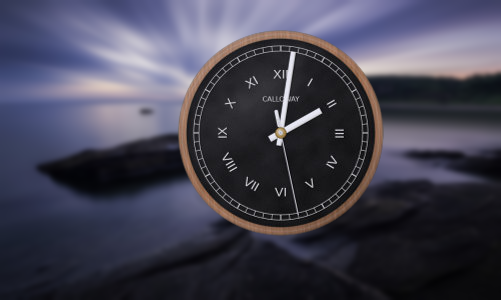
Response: 2:01:28
